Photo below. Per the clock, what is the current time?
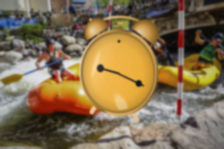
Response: 9:18
